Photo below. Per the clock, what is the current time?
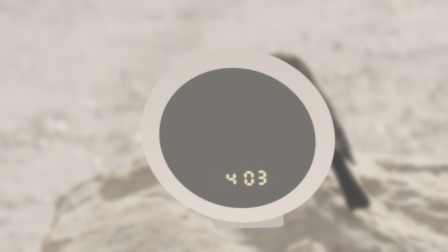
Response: 4:03
